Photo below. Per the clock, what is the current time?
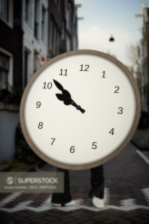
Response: 9:52
